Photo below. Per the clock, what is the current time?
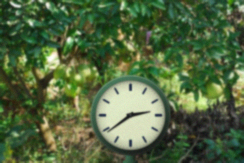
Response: 2:39
